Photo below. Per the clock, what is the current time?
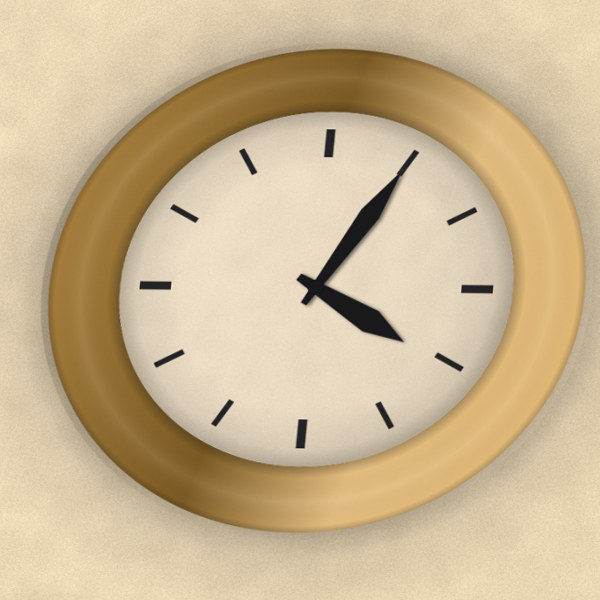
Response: 4:05
